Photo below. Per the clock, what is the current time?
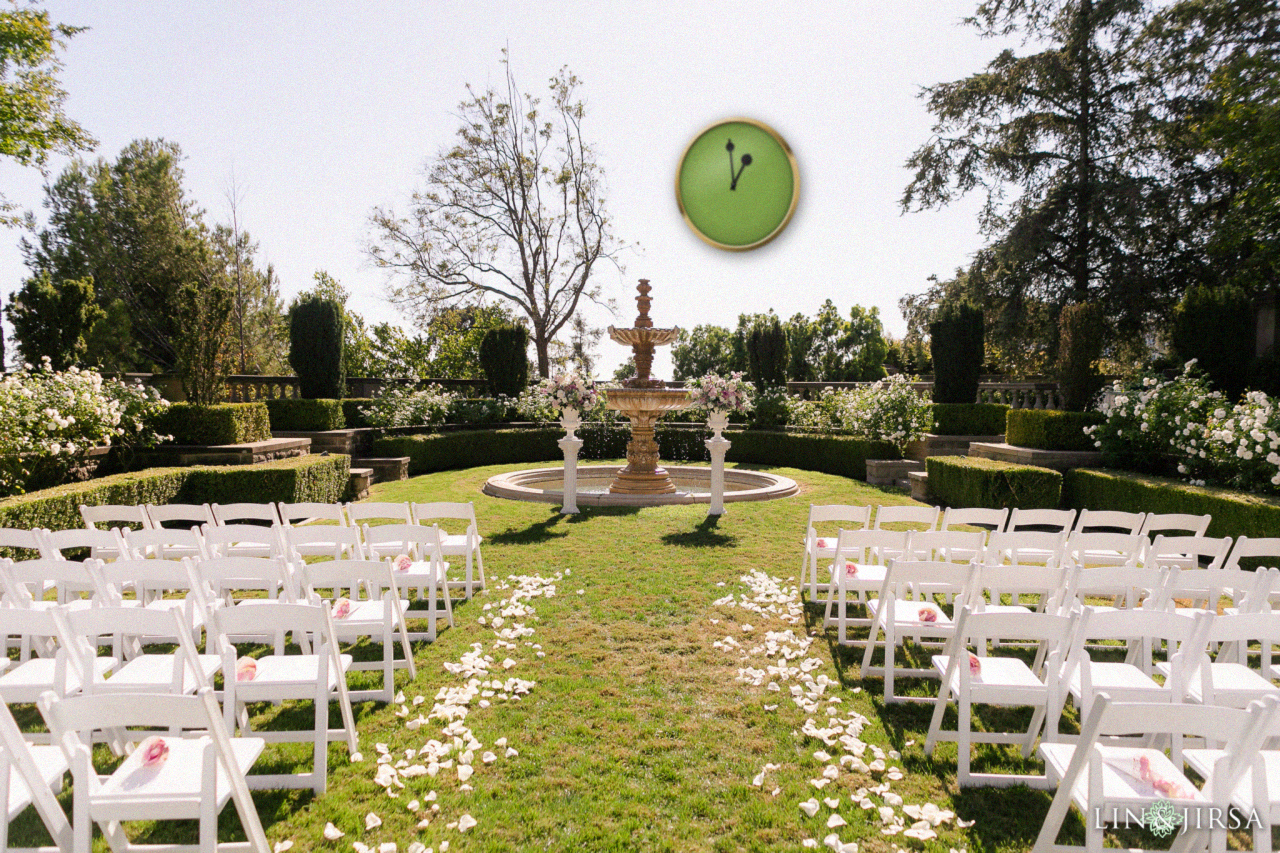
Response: 12:59
